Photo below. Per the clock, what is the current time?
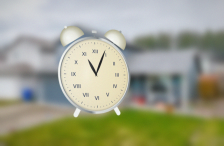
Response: 11:04
